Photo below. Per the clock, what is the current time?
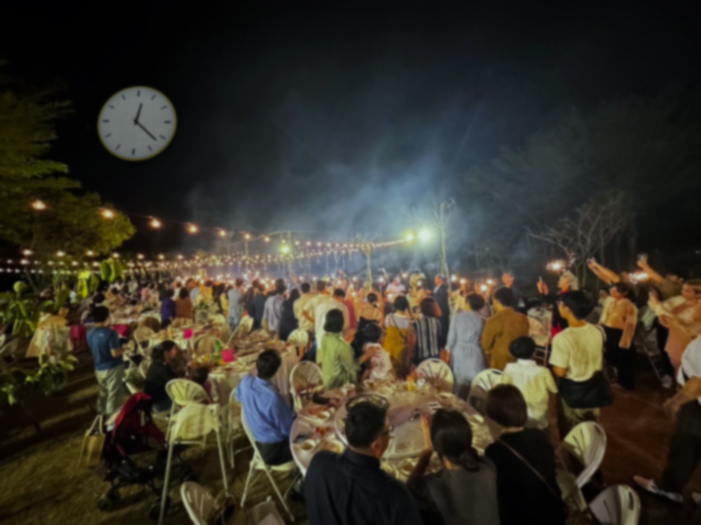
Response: 12:22
